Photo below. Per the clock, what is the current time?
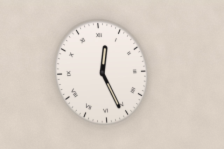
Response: 12:26
